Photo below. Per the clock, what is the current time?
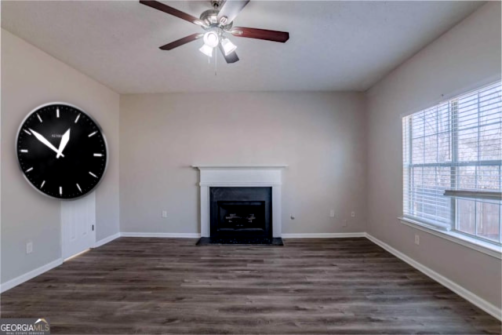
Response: 12:51
